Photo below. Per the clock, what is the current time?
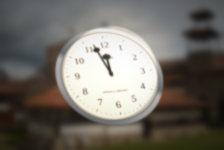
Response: 11:57
